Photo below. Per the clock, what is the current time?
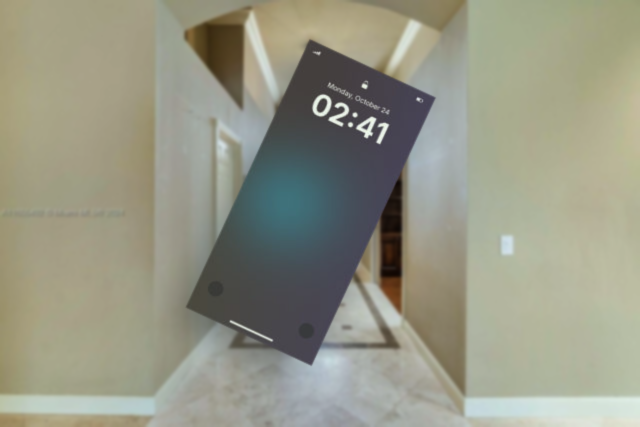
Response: 2:41
